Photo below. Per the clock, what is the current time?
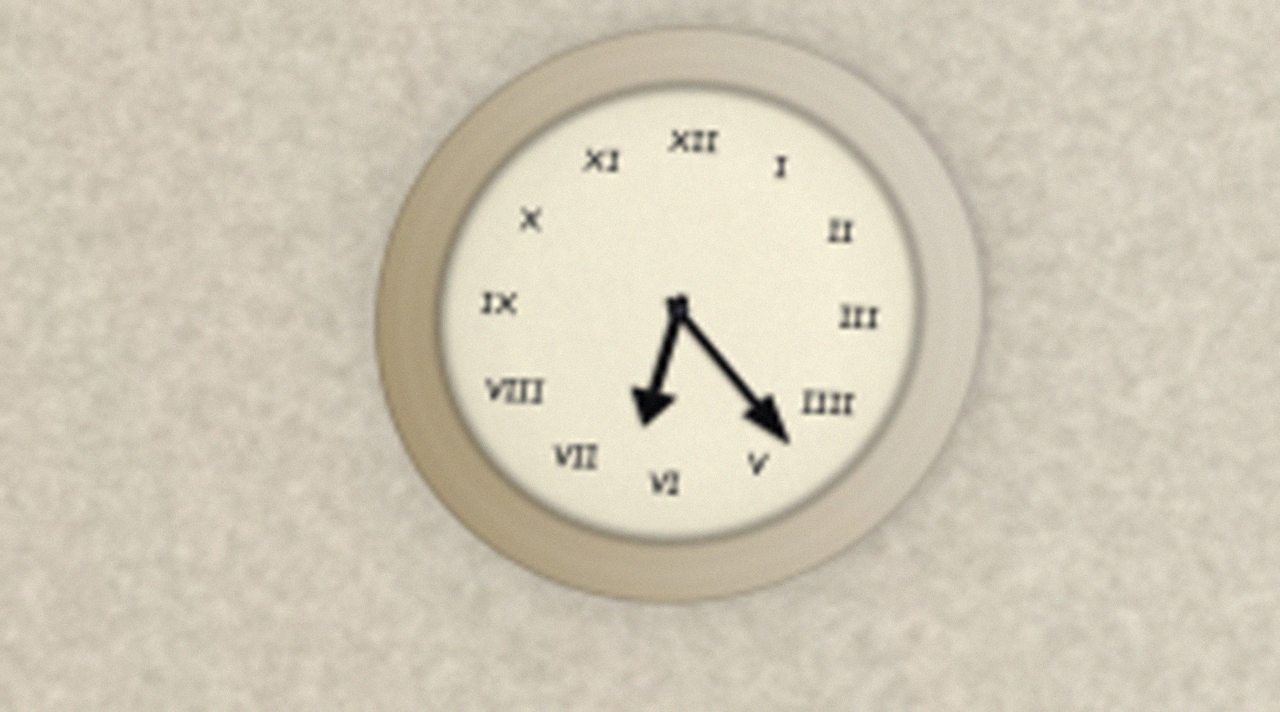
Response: 6:23
